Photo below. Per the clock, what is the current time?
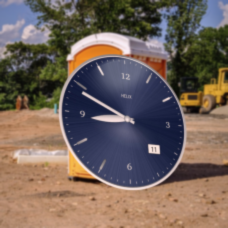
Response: 8:49
